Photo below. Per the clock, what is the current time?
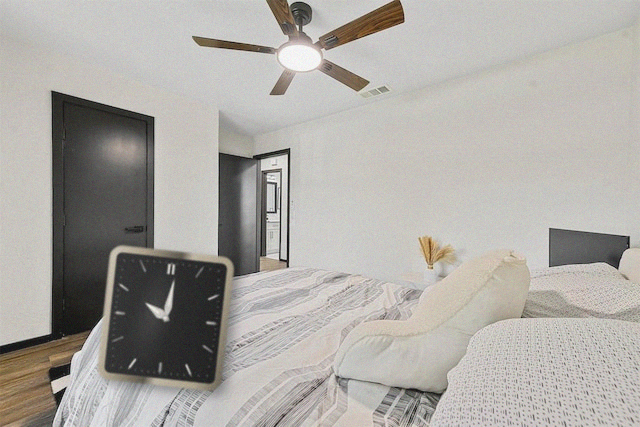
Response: 10:01
